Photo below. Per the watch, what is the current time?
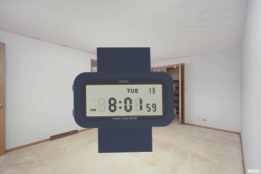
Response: 8:01:59
